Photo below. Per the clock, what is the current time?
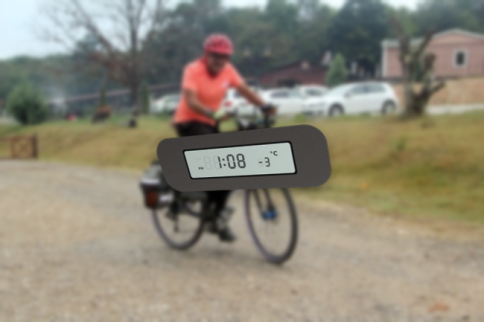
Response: 1:08
